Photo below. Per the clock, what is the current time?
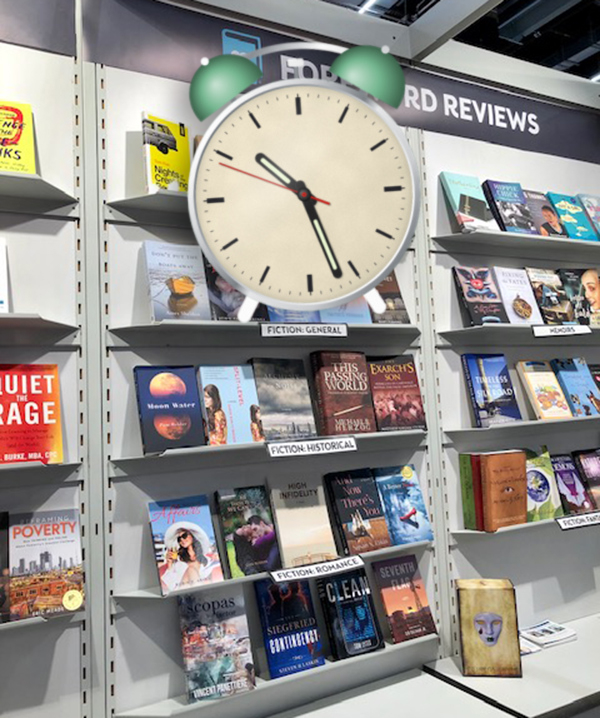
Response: 10:26:49
